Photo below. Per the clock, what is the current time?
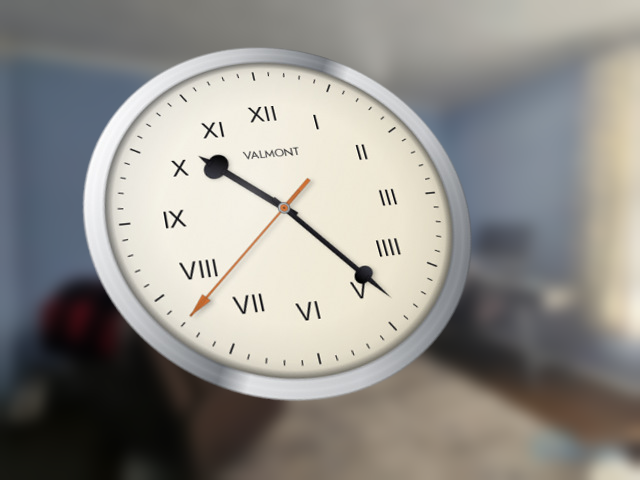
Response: 10:23:38
